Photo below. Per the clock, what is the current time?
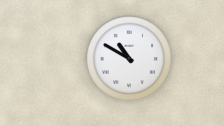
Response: 10:50
